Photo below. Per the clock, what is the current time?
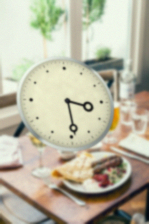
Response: 3:29
